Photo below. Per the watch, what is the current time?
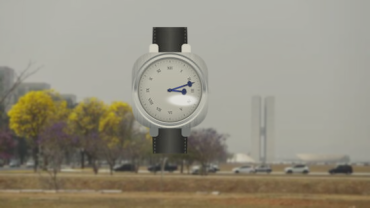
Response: 3:12
